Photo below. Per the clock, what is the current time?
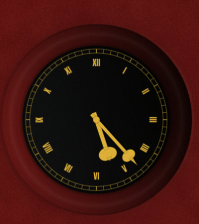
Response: 5:23
